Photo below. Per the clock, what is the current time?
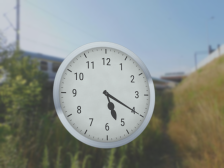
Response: 5:20
